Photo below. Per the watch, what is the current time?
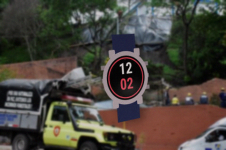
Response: 12:02
